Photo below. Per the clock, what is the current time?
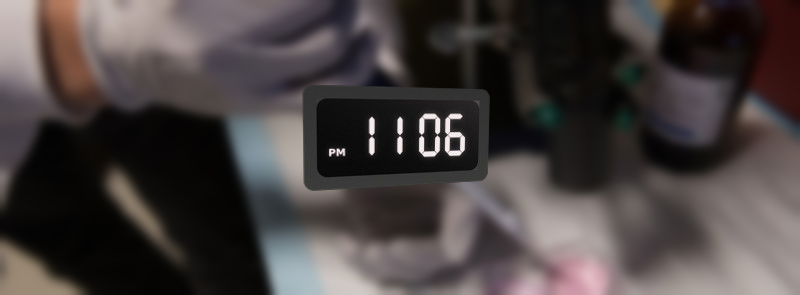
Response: 11:06
